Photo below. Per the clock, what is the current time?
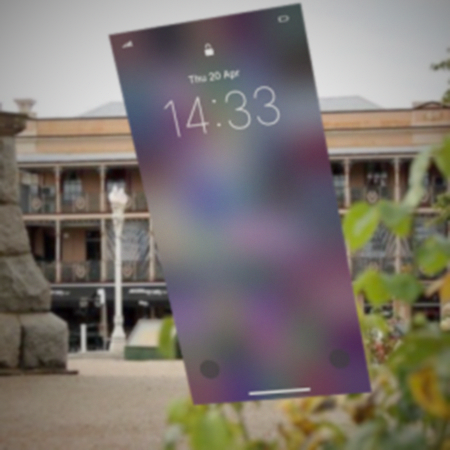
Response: 14:33
